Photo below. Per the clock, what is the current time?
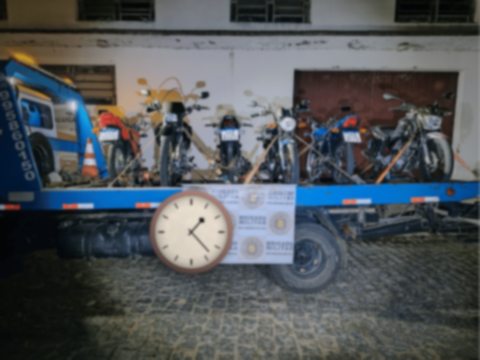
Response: 1:23
